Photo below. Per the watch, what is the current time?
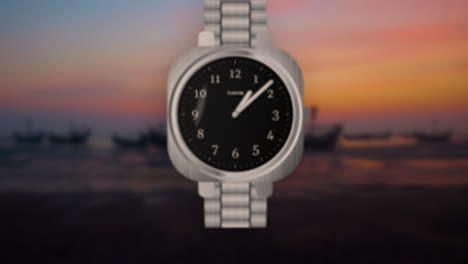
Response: 1:08
